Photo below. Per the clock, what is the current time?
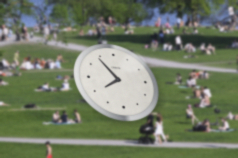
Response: 7:54
